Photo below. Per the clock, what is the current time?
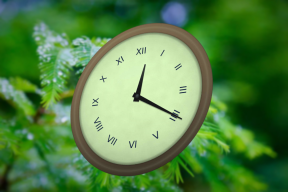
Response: 12:20
